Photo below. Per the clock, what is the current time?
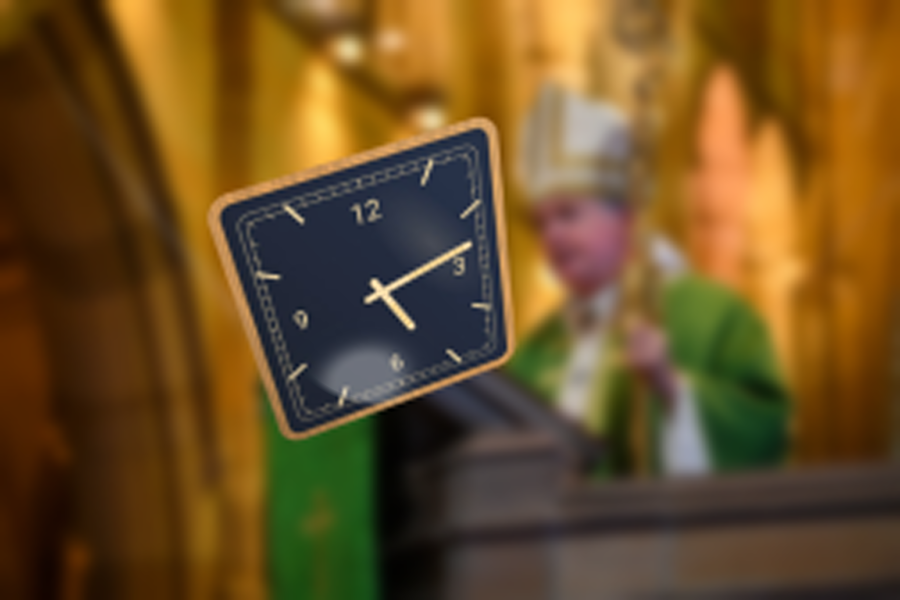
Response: 5:13
